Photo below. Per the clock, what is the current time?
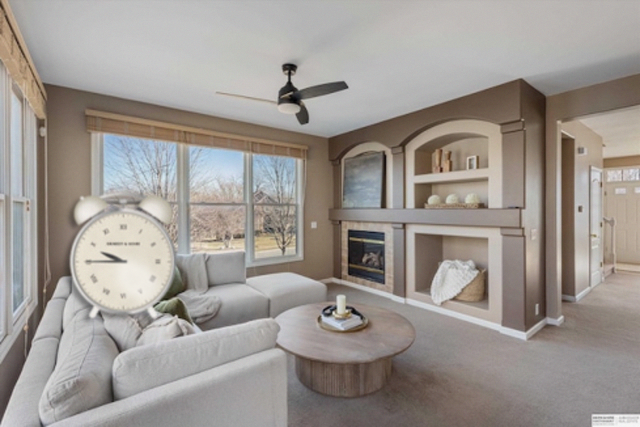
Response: 9:45
